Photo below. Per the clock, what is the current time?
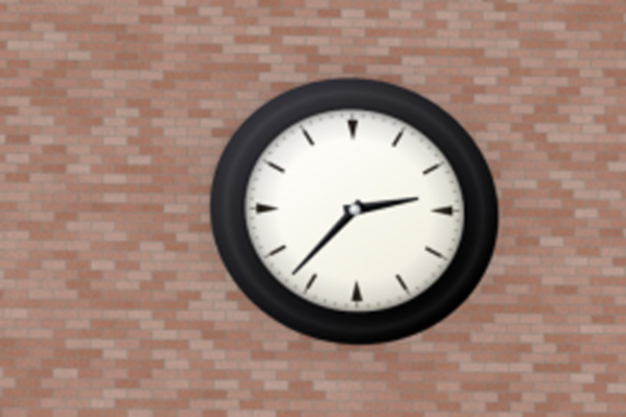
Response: 2:37
